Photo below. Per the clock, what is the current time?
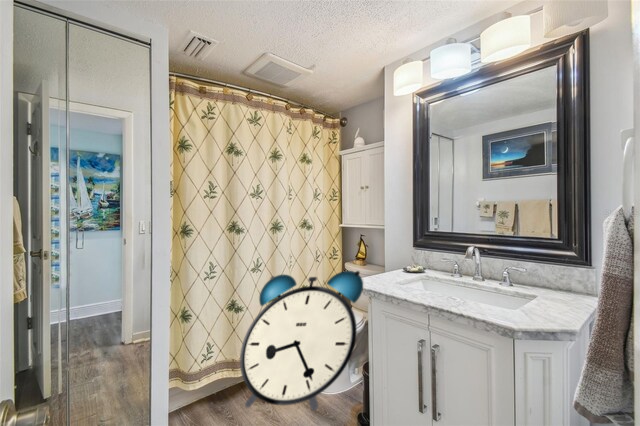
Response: 8:24
